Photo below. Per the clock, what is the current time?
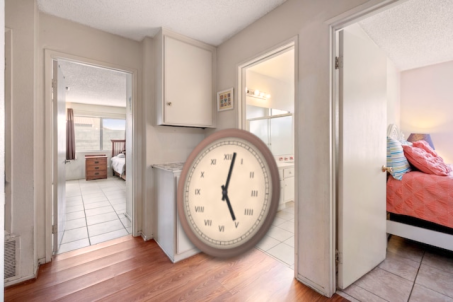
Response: 5:02
